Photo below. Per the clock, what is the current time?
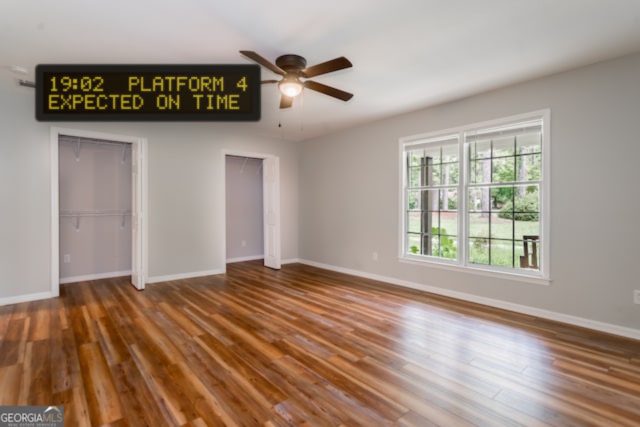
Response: 19:02
